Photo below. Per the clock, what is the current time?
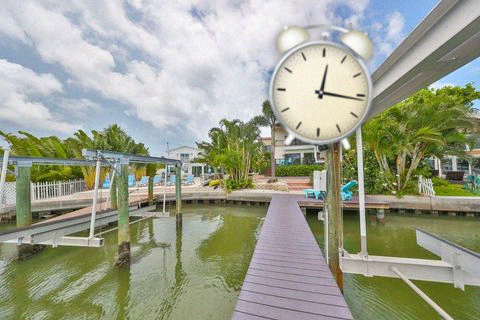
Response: 12:16
